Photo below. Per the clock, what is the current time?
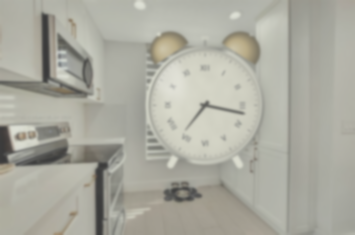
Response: 7:17
